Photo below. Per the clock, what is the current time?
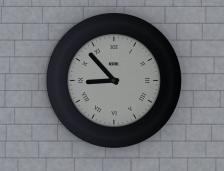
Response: 8:53
